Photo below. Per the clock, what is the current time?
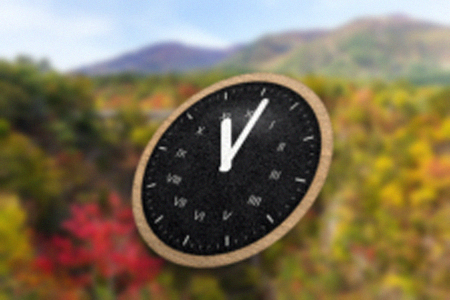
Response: 11:01
